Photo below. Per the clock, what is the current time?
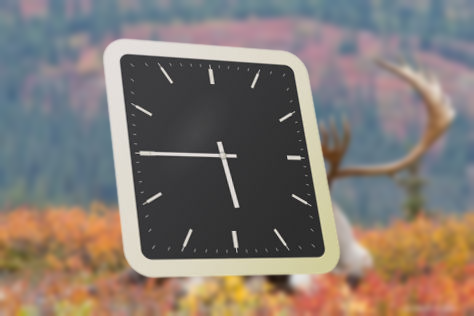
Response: 5:45
